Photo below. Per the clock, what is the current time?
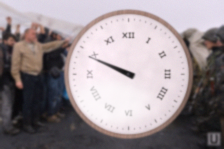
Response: 9:49
